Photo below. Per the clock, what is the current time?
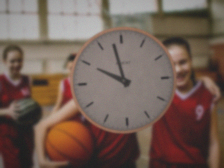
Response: 9:58
